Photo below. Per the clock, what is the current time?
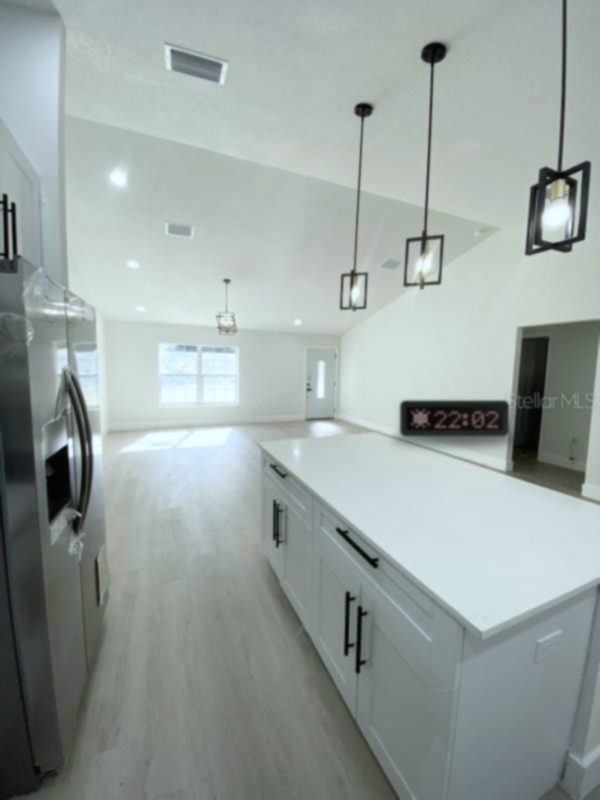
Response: 22:02
